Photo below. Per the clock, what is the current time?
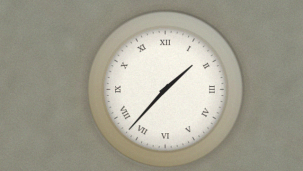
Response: 1:37
